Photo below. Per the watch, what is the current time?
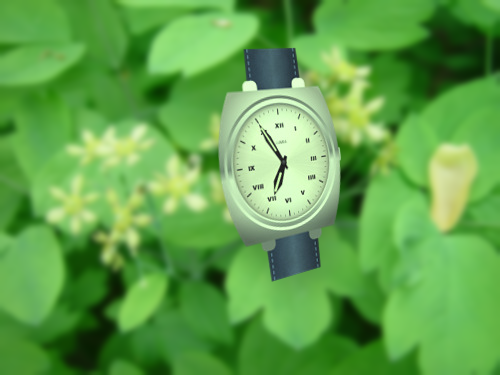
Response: 6:55
